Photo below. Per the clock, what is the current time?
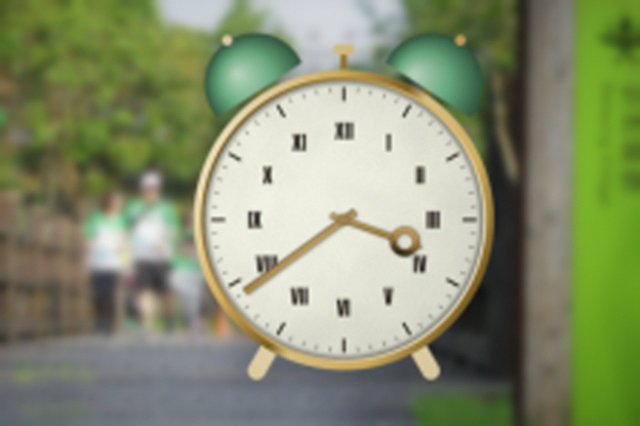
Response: 3:39
